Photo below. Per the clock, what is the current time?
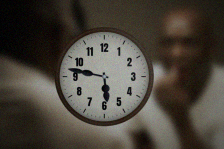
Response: 5:47
